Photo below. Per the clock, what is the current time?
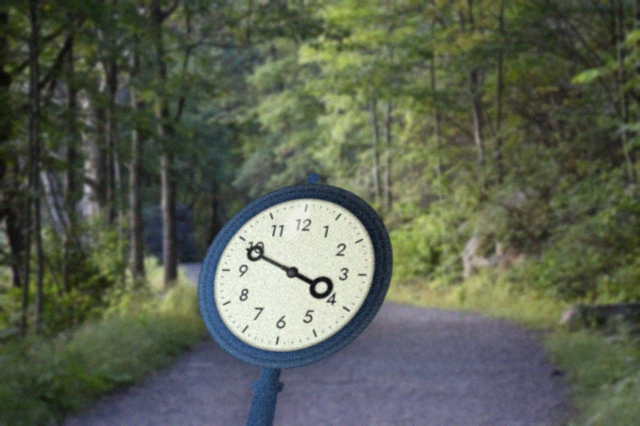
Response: 3:49
